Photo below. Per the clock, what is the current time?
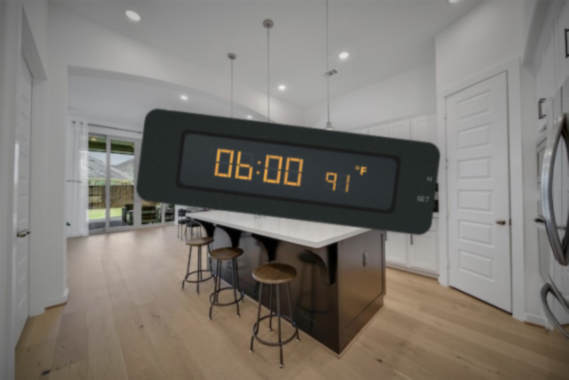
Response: 6:00
